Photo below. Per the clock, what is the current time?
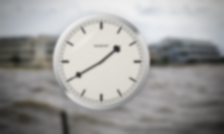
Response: 1:40
